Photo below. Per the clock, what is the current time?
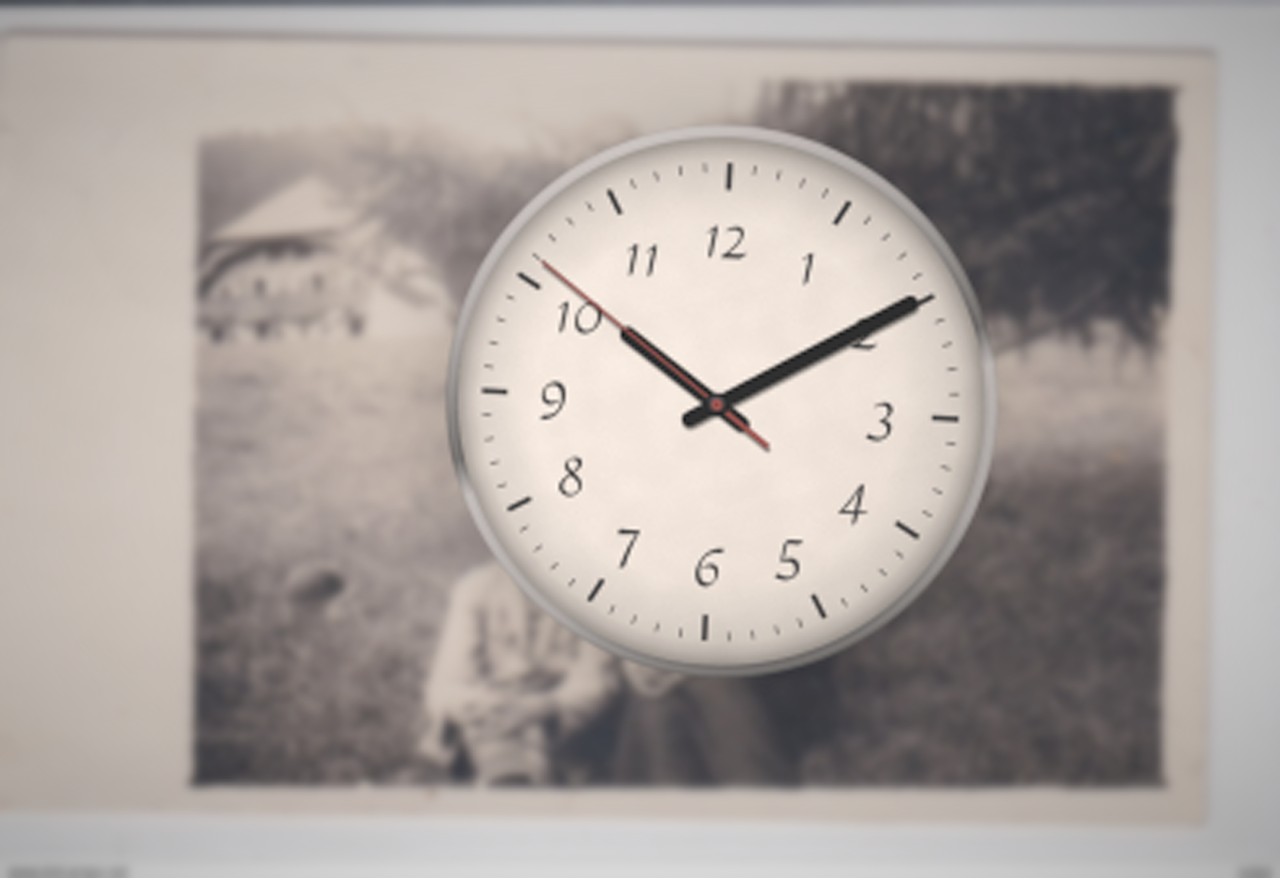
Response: 10:09:51
